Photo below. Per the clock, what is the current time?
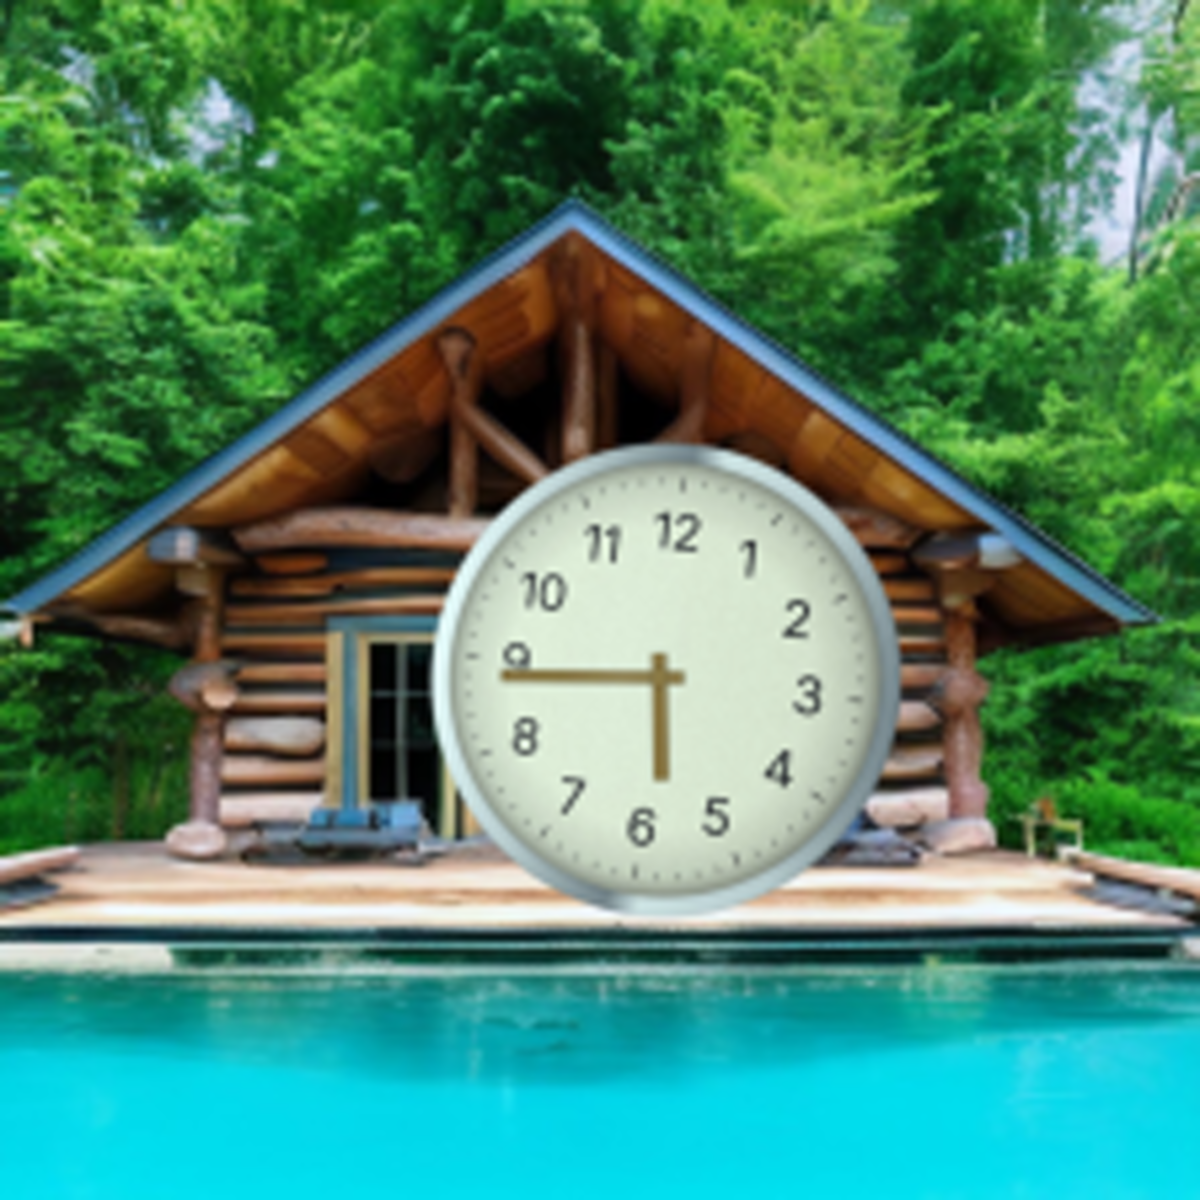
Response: 5:44
